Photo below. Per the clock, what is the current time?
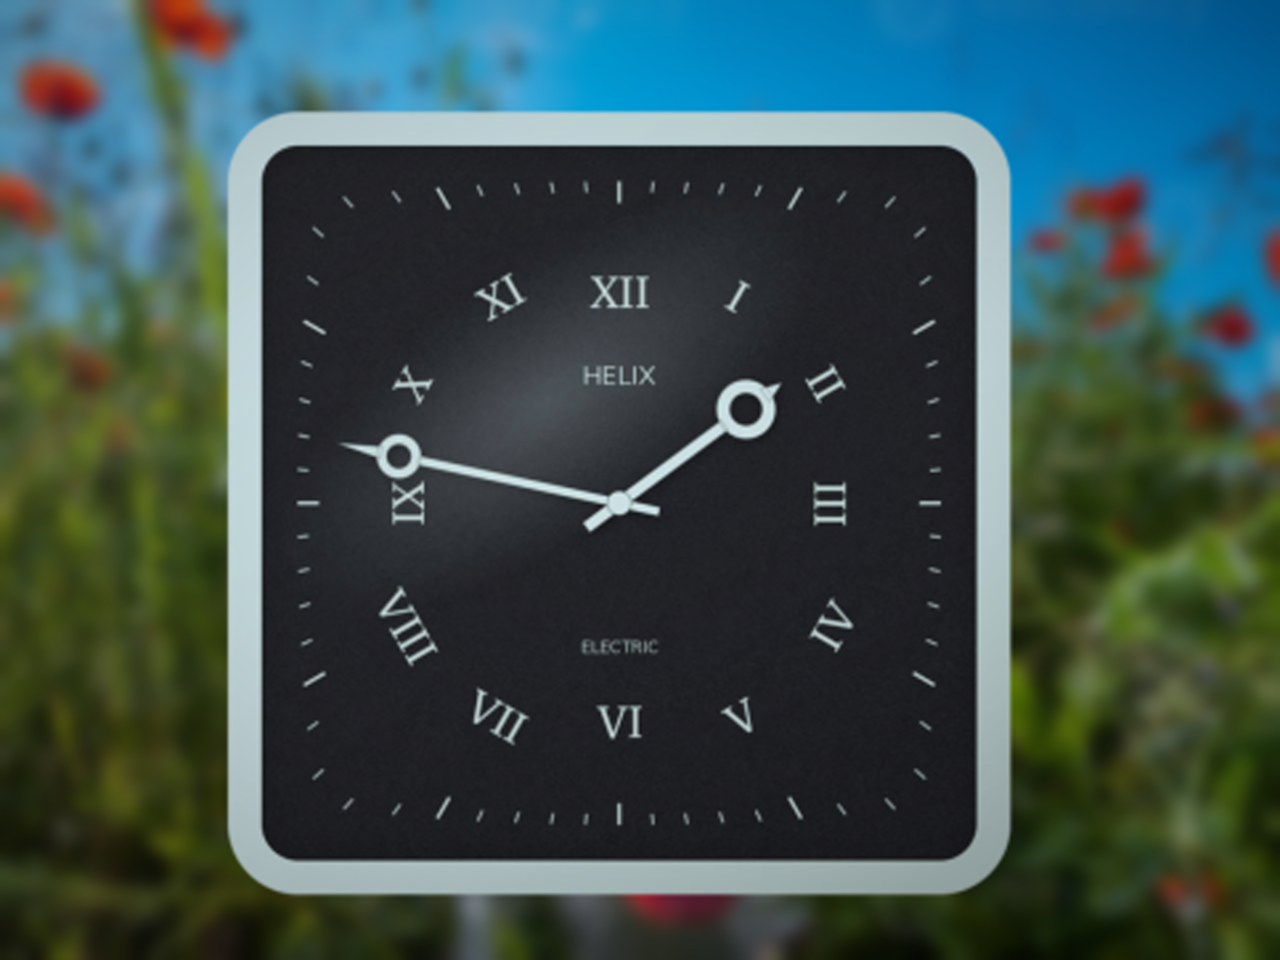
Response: 1:47
